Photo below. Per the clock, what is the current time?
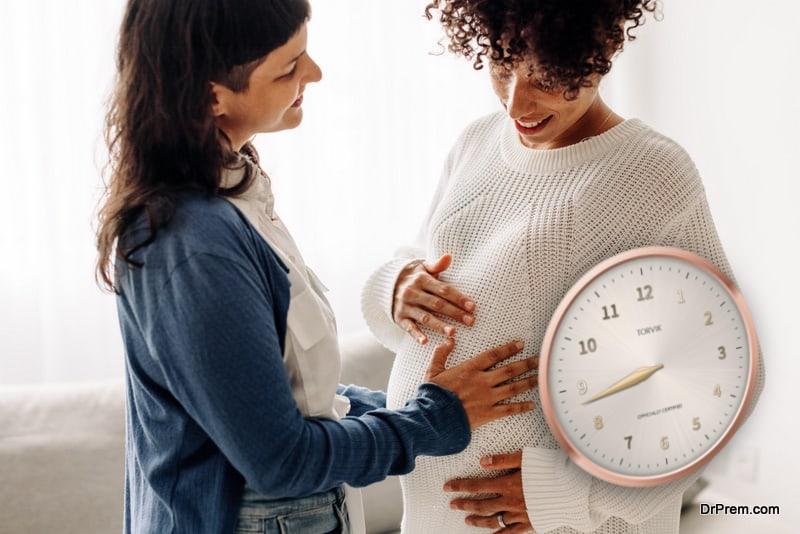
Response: 8:43
